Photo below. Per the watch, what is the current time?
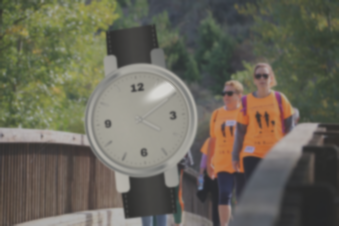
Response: 4:10
